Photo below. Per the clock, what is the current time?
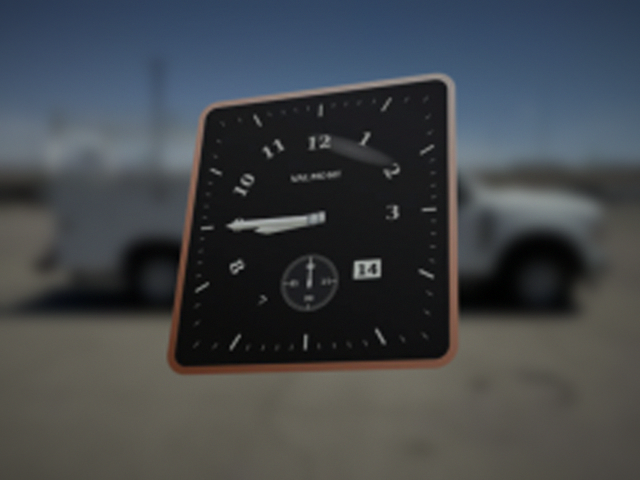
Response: 8:45
